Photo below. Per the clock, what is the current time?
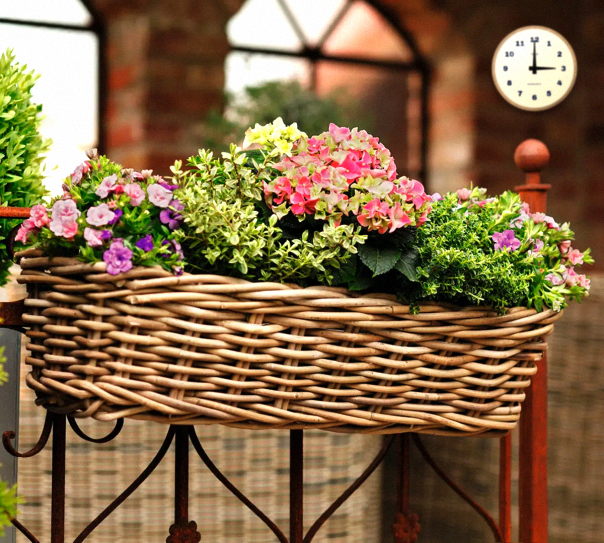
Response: 3:00
